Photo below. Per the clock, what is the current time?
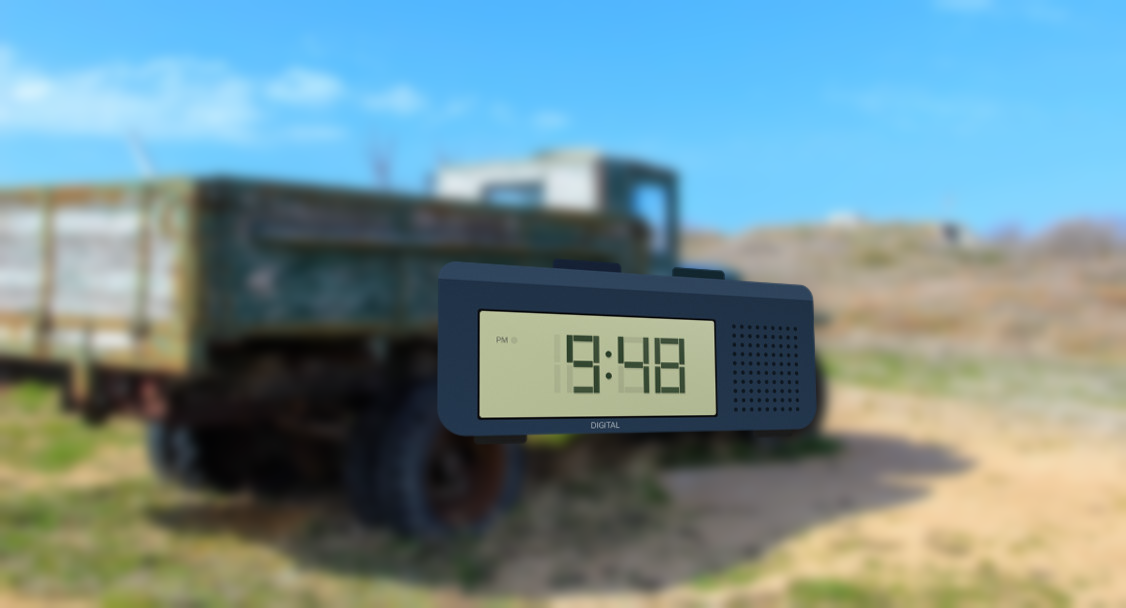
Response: 9:48
